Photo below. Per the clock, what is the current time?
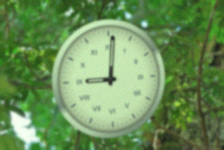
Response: 9:01
